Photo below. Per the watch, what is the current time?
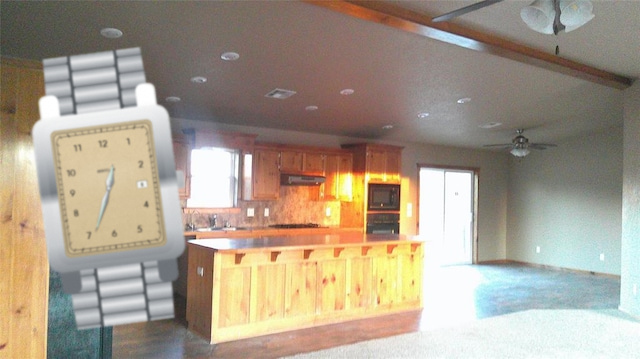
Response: 12:34
